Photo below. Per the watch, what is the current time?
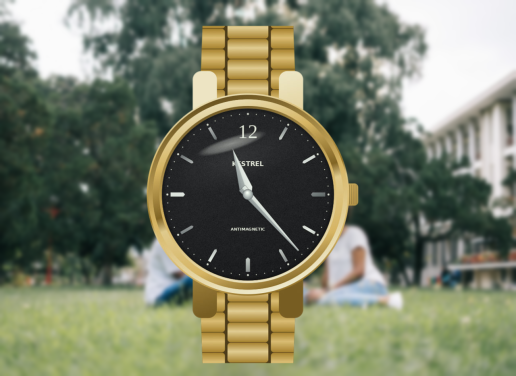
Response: 11:23
